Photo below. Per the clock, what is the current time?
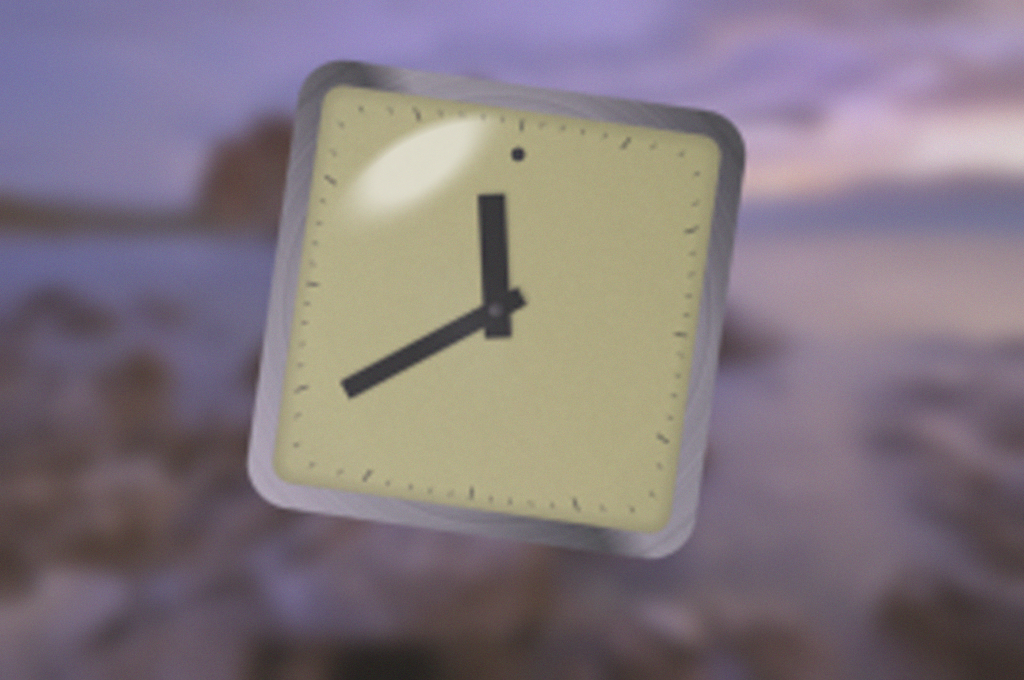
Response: 11:39
